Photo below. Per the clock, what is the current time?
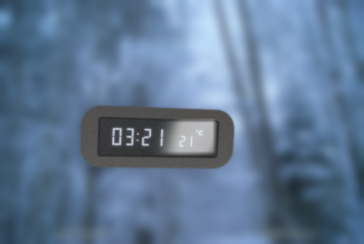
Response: 3:21
